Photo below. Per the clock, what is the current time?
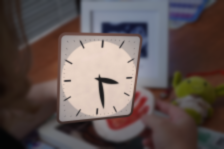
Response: 3:28
